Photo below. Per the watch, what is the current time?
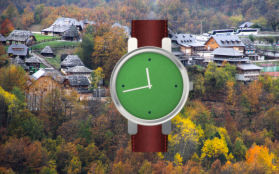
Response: 11:43
